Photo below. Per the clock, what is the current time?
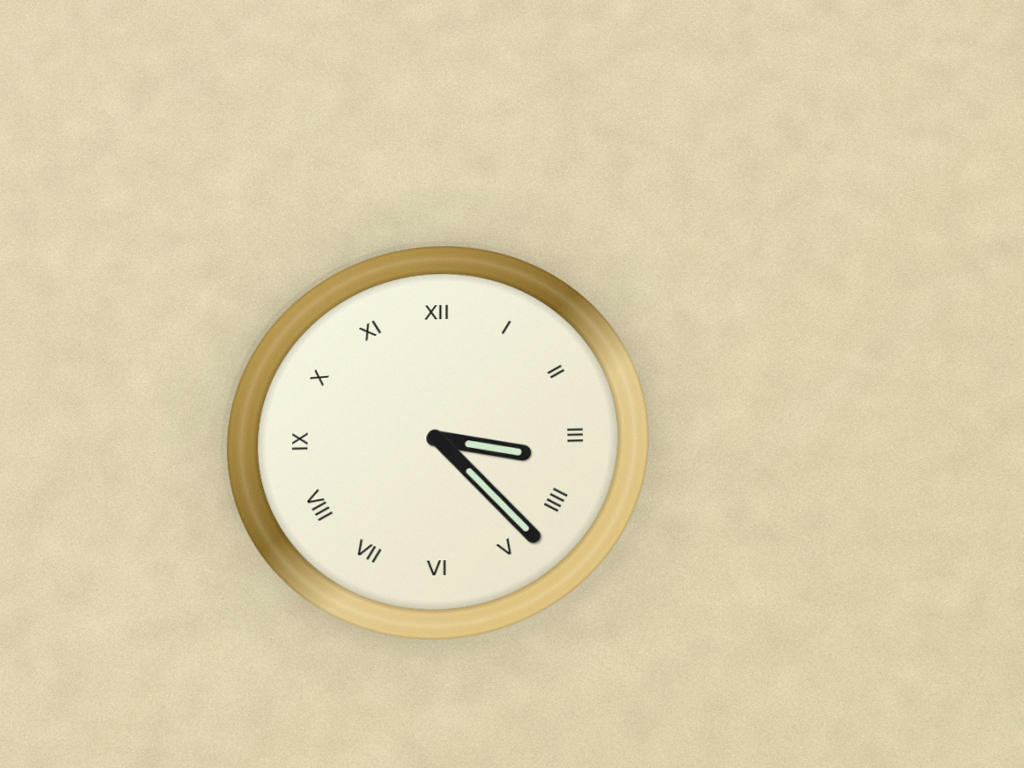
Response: 3:23
